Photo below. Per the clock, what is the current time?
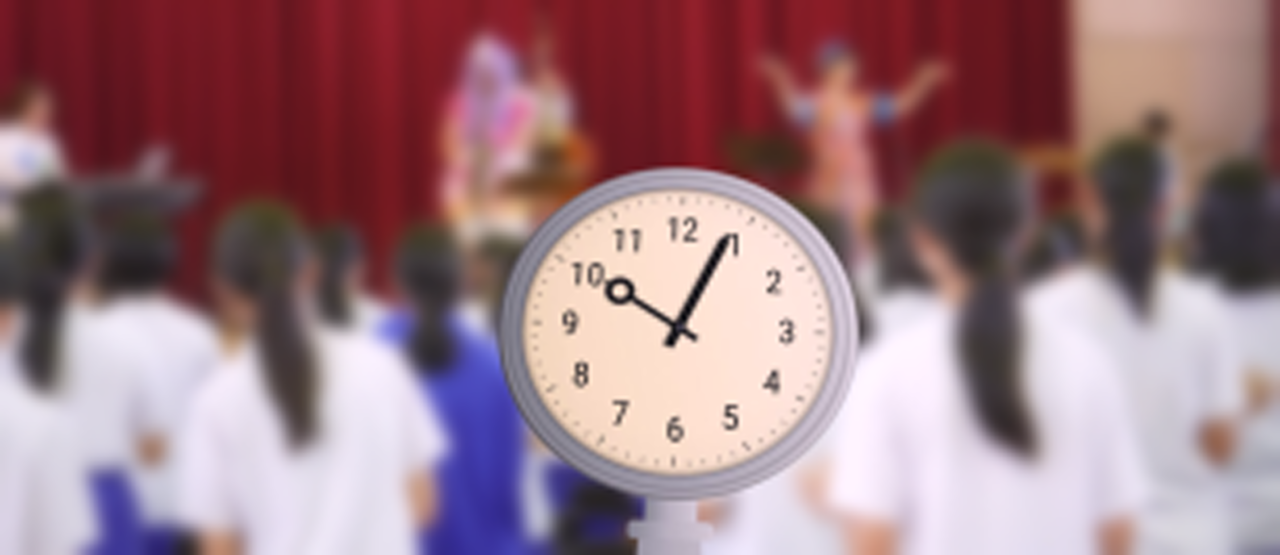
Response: 10:04
